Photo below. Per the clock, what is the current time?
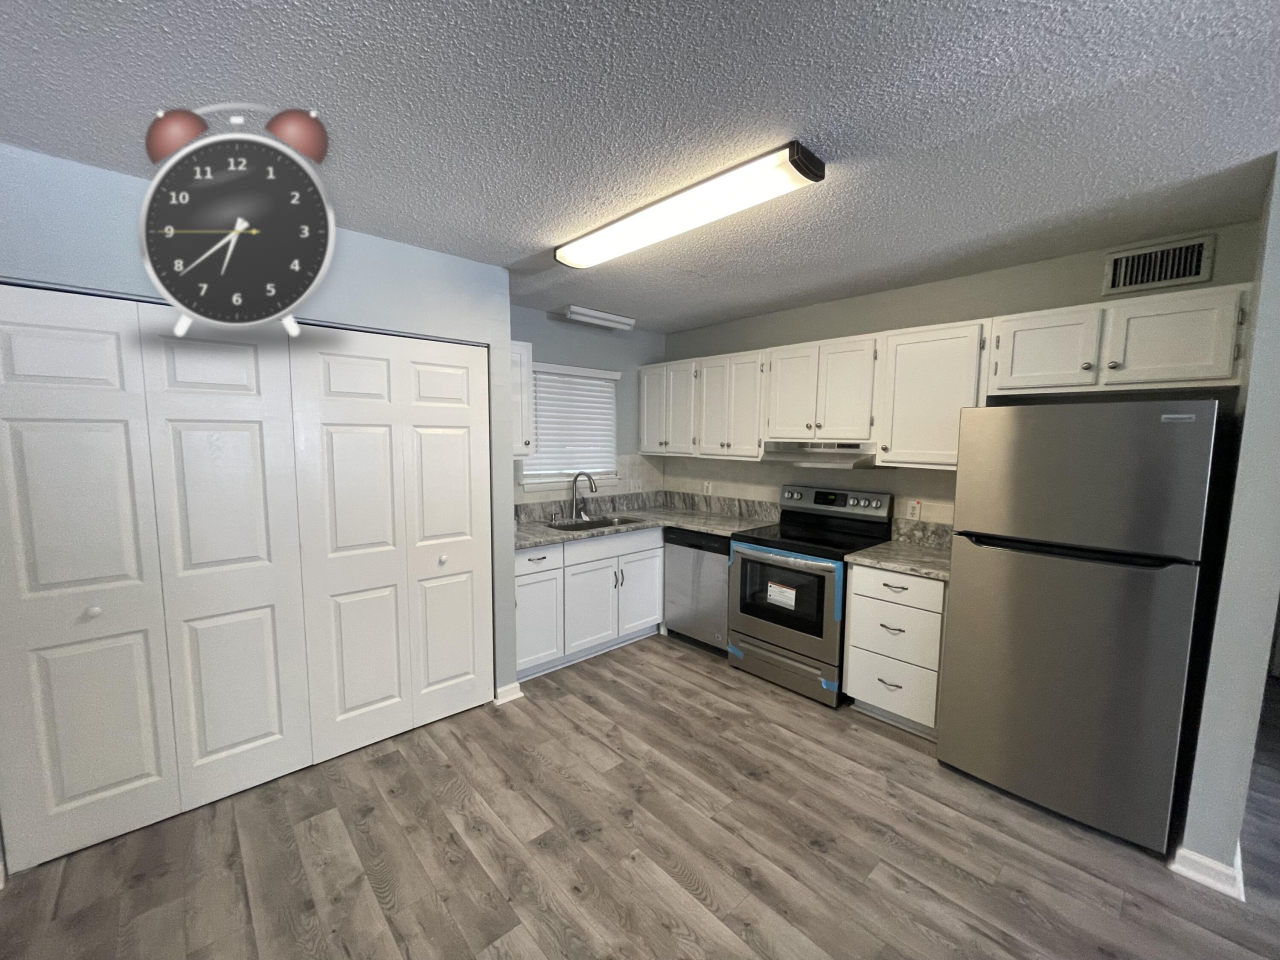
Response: 6:38:45
